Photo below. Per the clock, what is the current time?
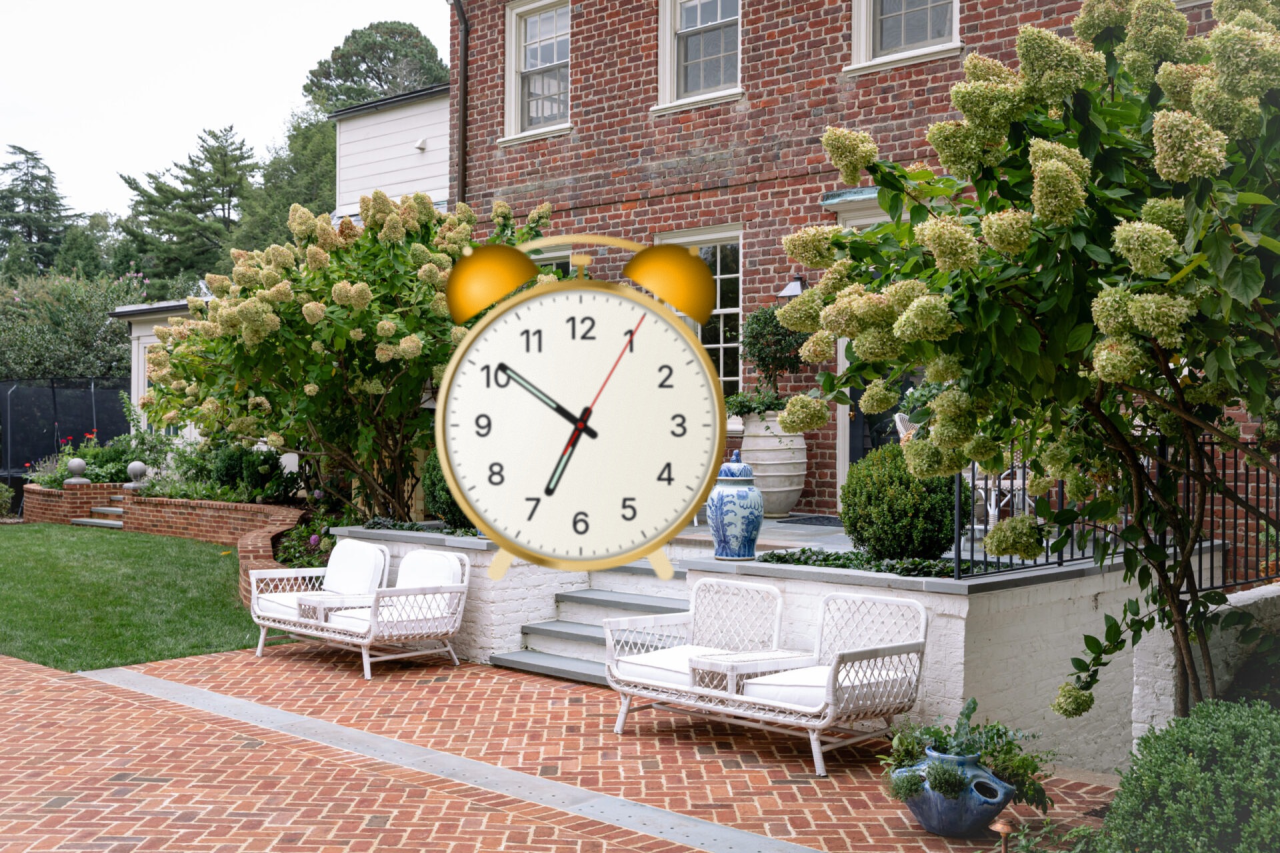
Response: 6:51:05
